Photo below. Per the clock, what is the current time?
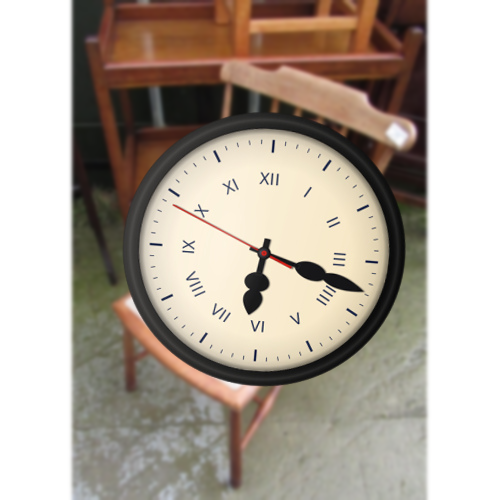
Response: 6:17:49
